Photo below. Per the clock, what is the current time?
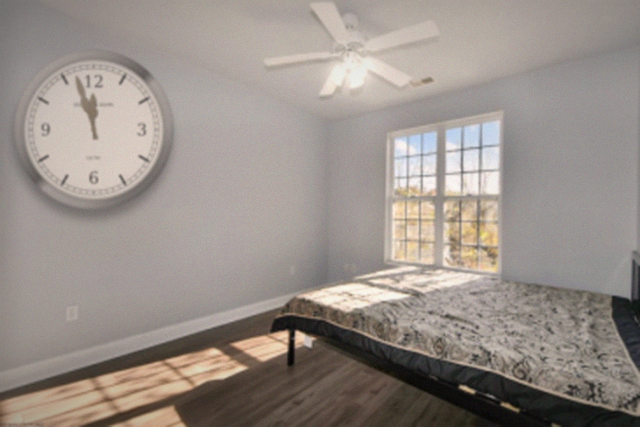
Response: 11:57
